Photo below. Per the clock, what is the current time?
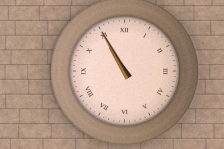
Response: 10:55
